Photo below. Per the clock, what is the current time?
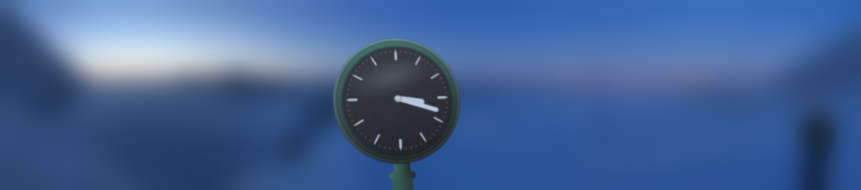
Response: 3:18
